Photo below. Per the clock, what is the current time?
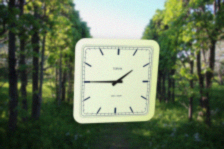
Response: 1:45
